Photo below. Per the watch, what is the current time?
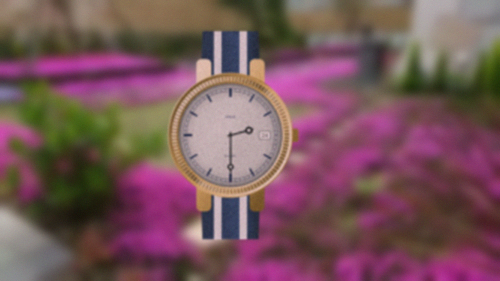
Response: 2:30
